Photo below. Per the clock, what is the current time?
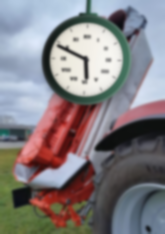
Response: 5:49
